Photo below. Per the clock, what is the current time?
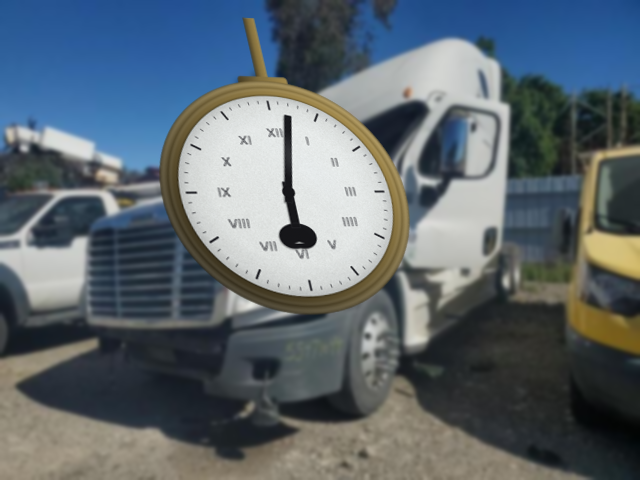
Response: 6:02
